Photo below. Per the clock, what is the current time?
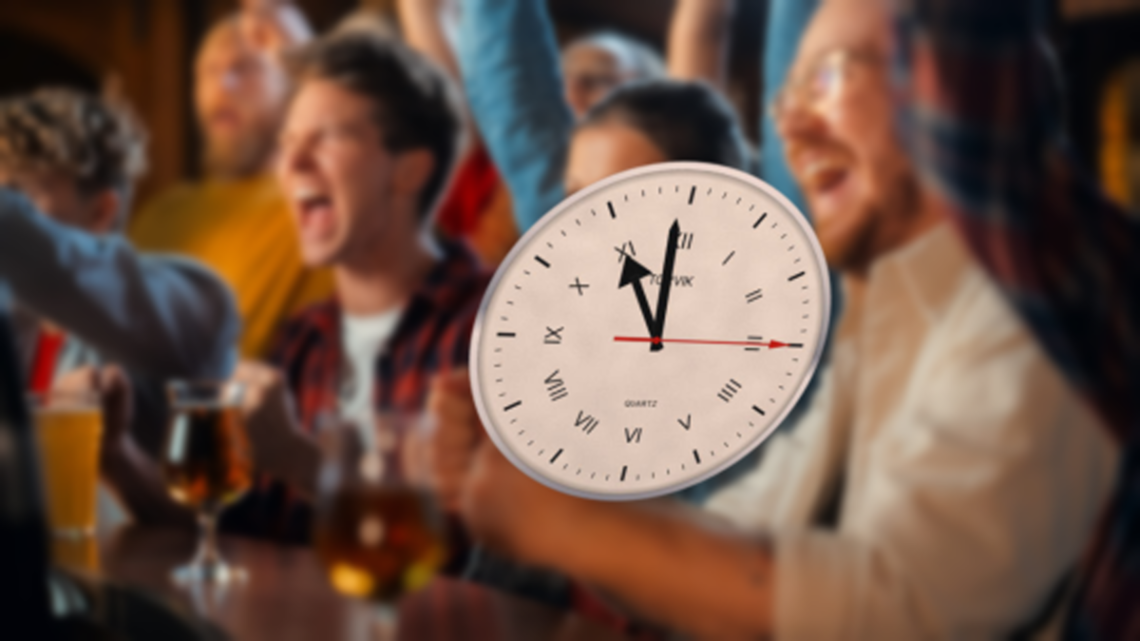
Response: 10:59:15
